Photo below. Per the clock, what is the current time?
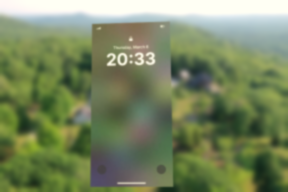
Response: 20:33
